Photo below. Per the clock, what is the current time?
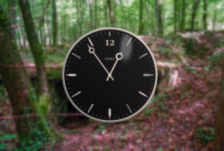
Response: 12:54
